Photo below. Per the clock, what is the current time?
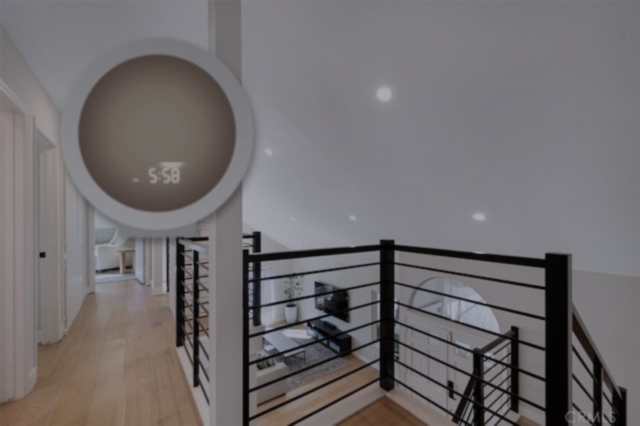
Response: 5:58
